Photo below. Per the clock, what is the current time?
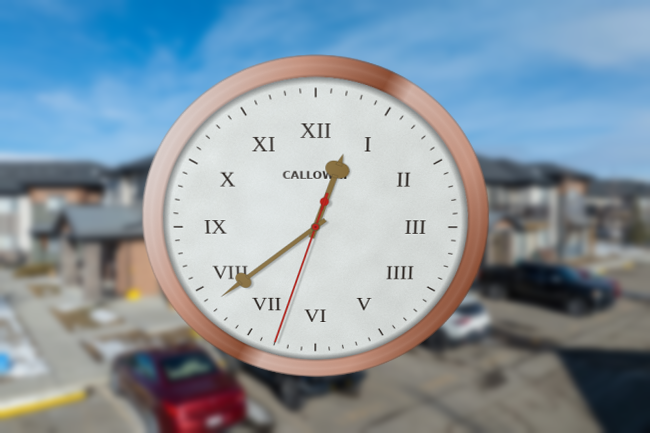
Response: 12:38:33
